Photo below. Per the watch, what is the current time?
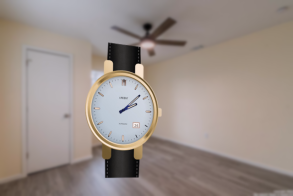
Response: 2:08
